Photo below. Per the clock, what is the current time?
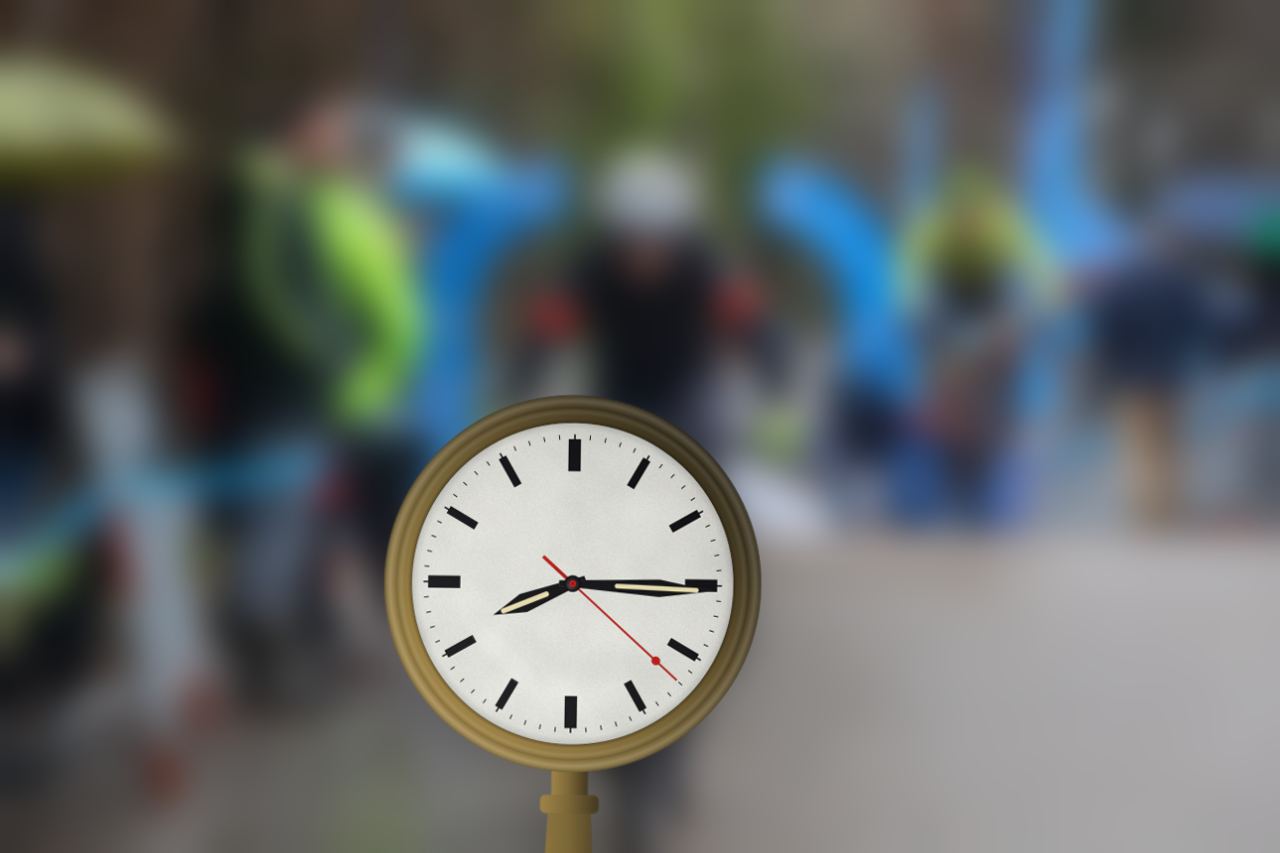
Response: 8:15:22
